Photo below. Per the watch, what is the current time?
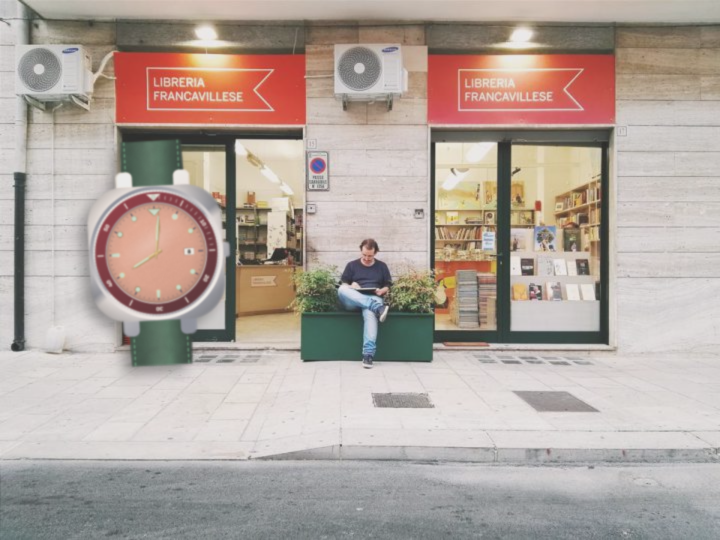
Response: 8:01
